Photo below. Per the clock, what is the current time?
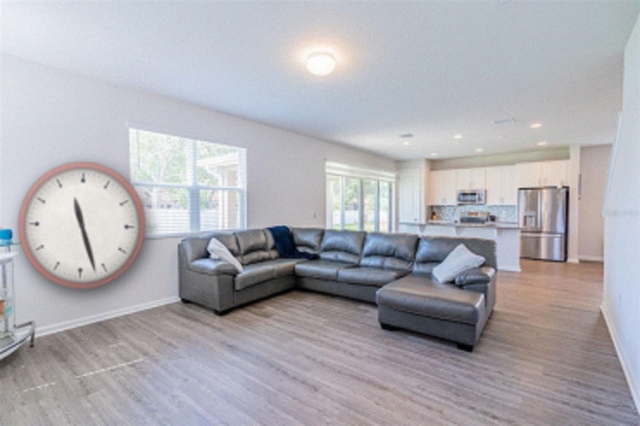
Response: 11:27
